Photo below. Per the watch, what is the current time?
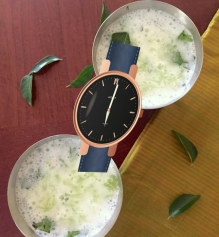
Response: 6:01
